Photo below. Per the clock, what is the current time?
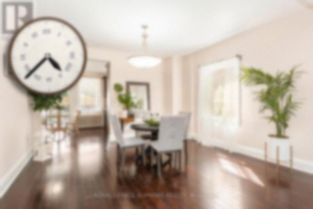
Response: 4:38
